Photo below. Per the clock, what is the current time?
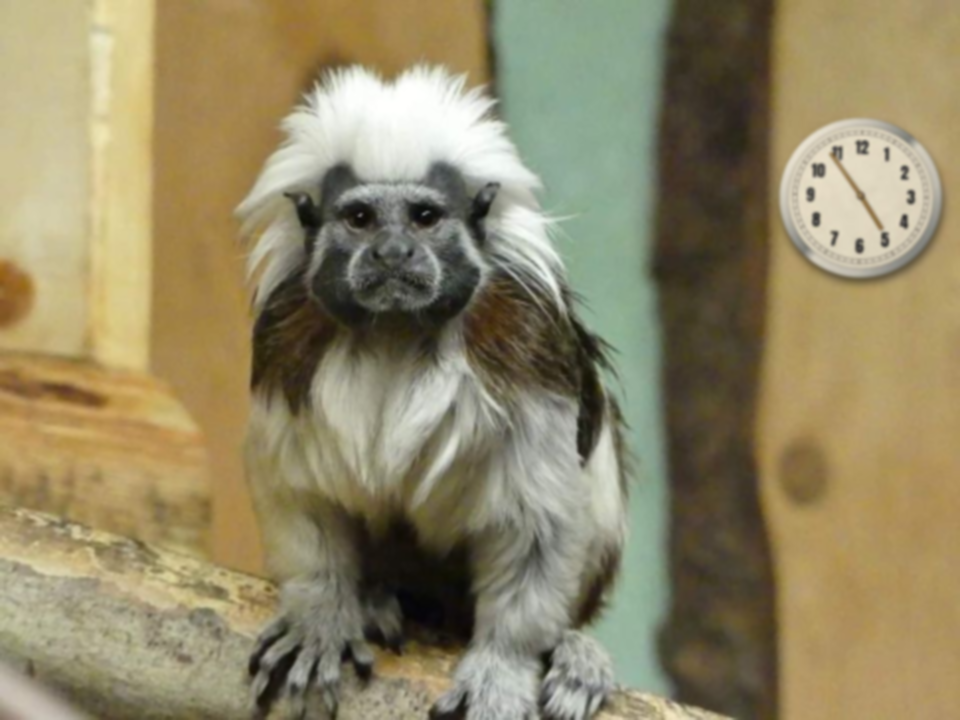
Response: 4:54
